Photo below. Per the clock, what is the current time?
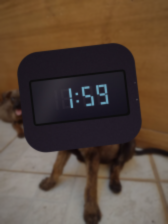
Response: 1:59
